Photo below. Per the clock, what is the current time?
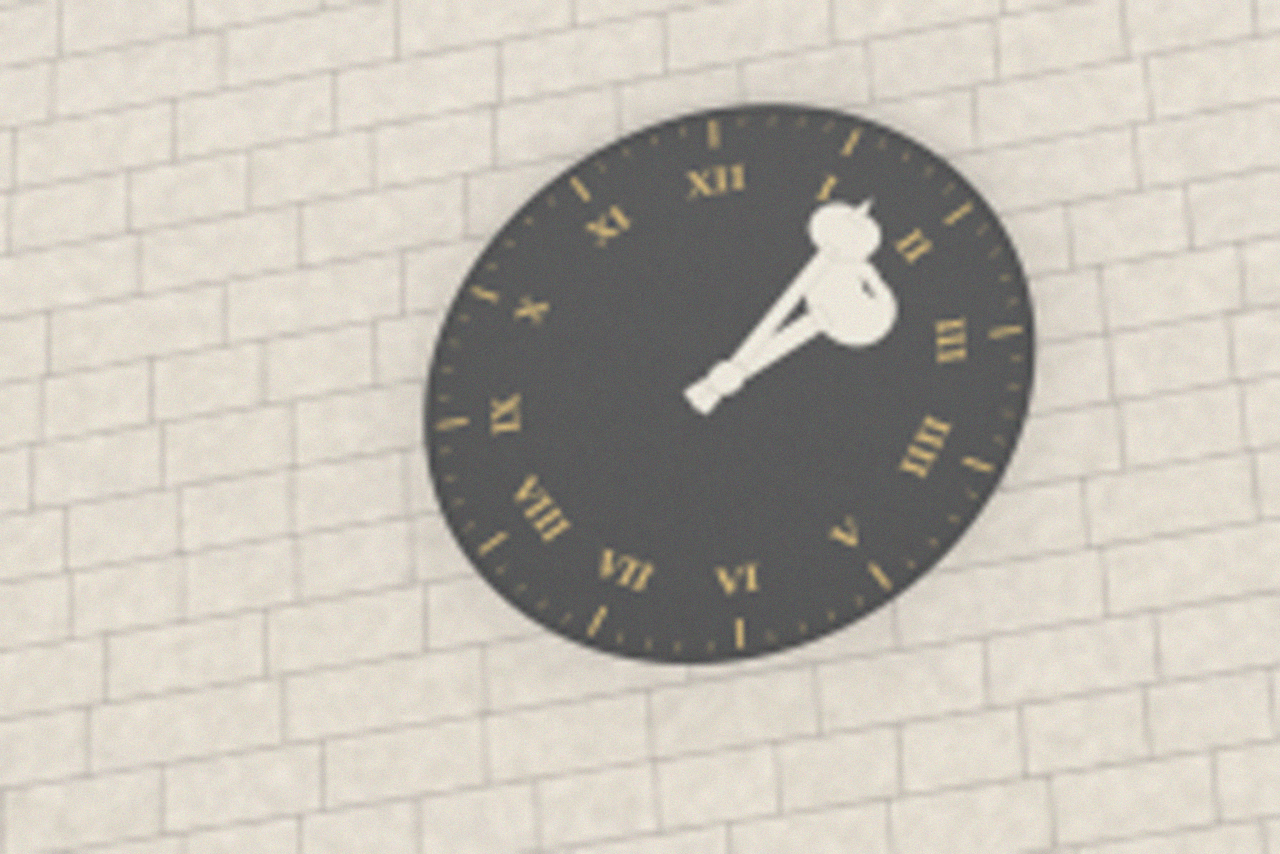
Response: 2:07
